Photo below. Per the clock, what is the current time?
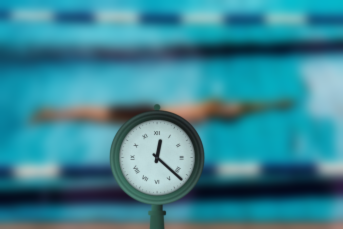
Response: 12:22
